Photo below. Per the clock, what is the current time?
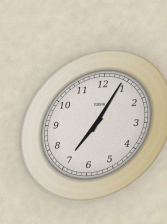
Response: 7:04
